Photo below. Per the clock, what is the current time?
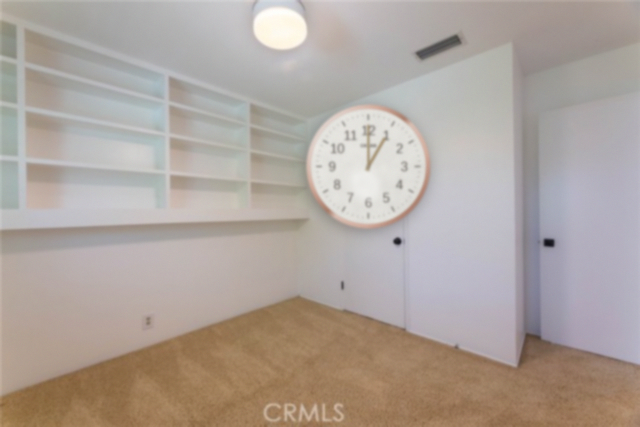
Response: 1:00
